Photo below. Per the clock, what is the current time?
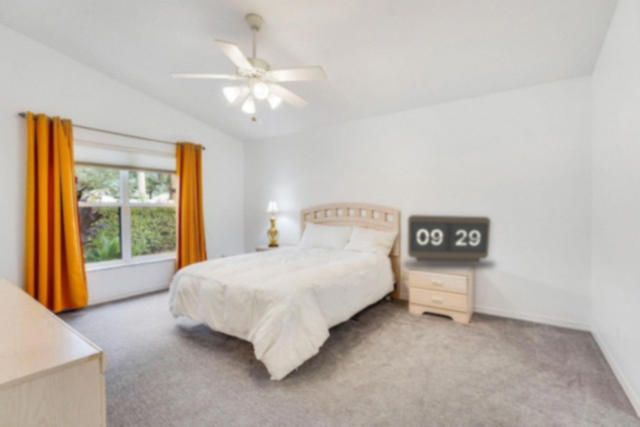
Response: 9:29
